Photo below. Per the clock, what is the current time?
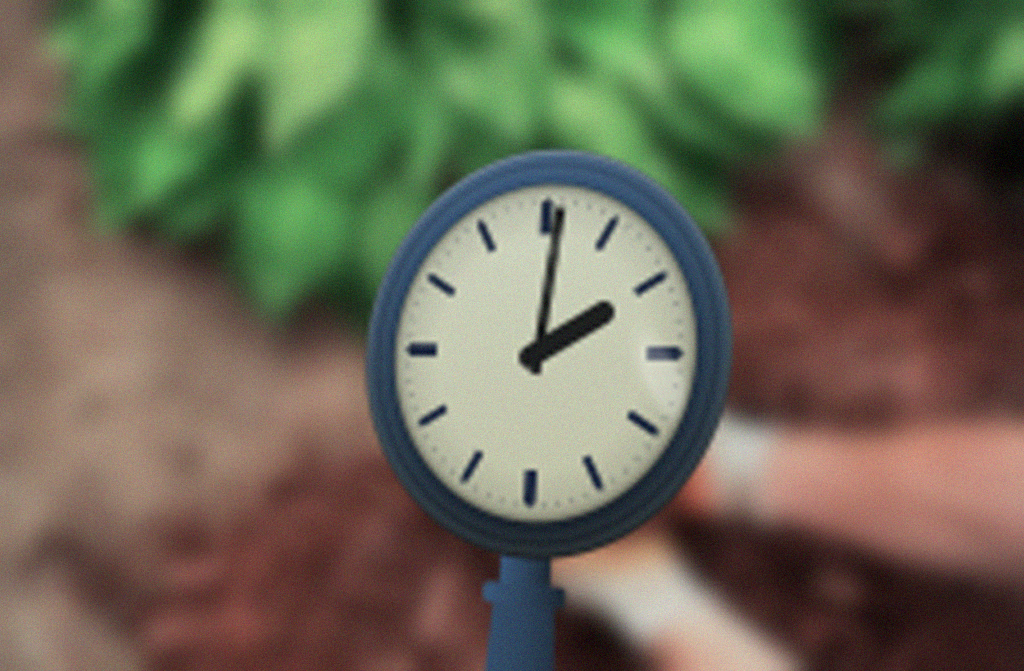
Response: 2:01
